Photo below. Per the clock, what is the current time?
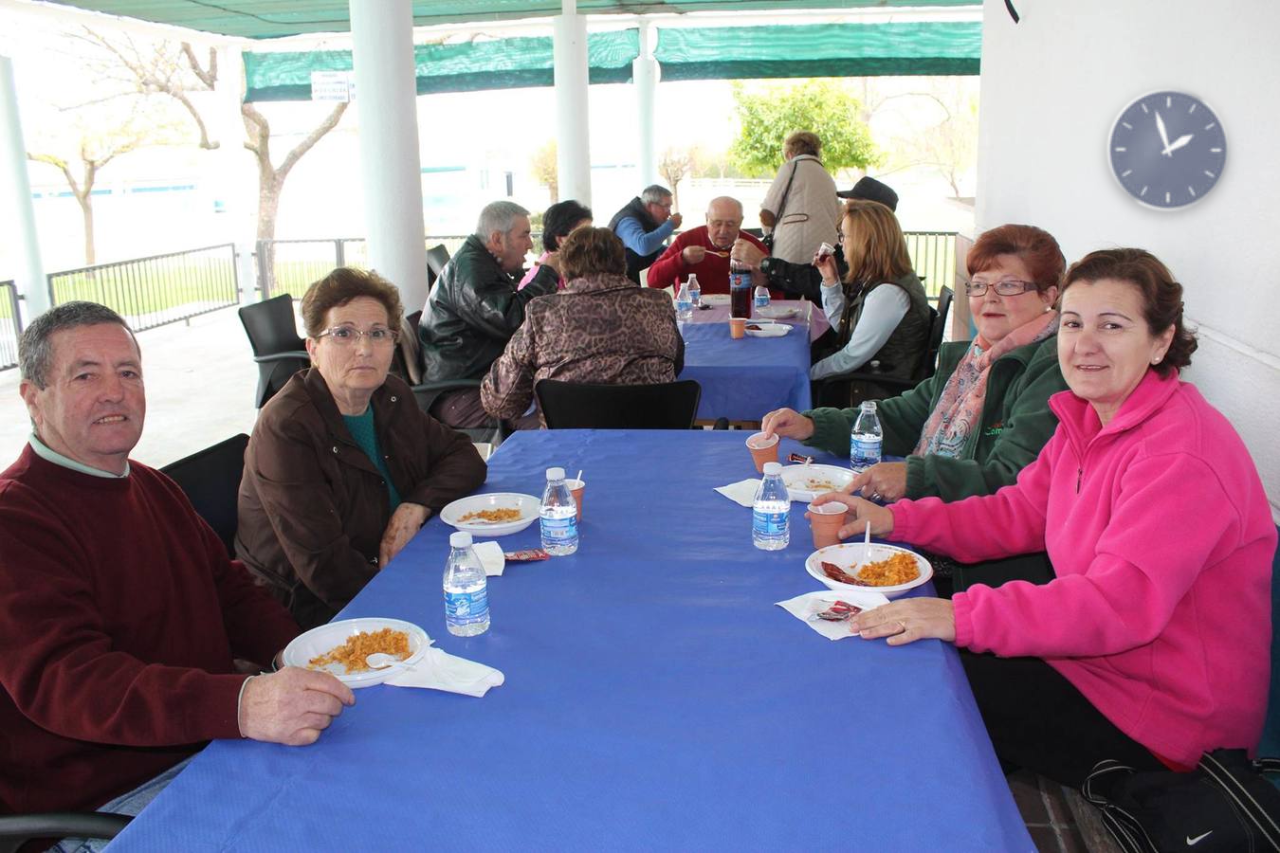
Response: 1:57
